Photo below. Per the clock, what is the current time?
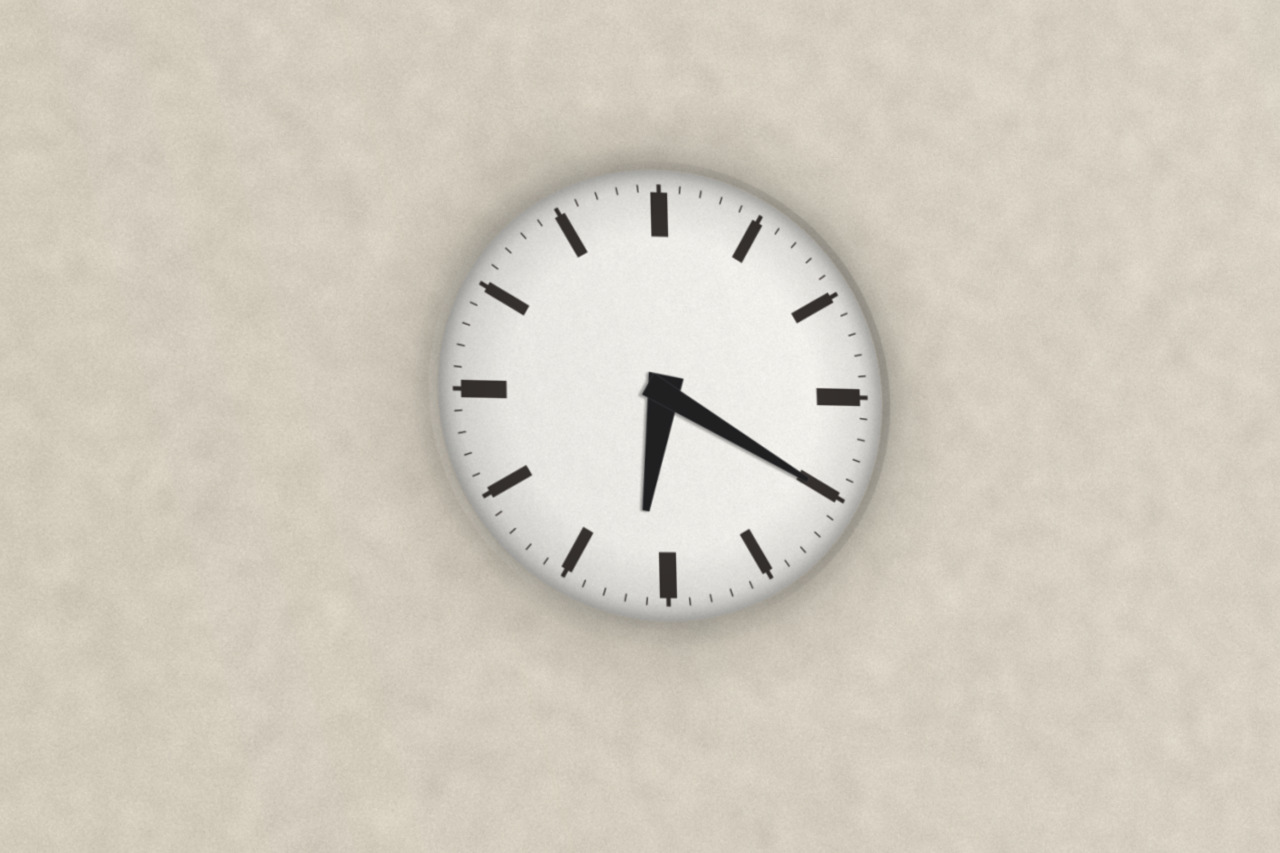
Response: 6:20
